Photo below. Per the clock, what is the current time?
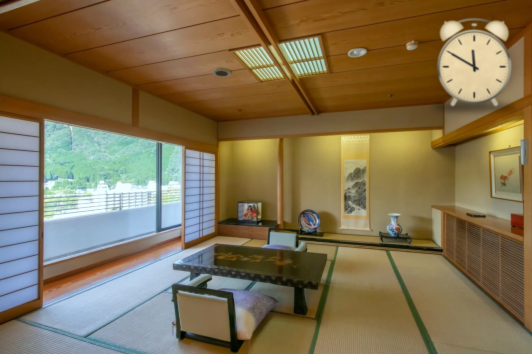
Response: 11:50
